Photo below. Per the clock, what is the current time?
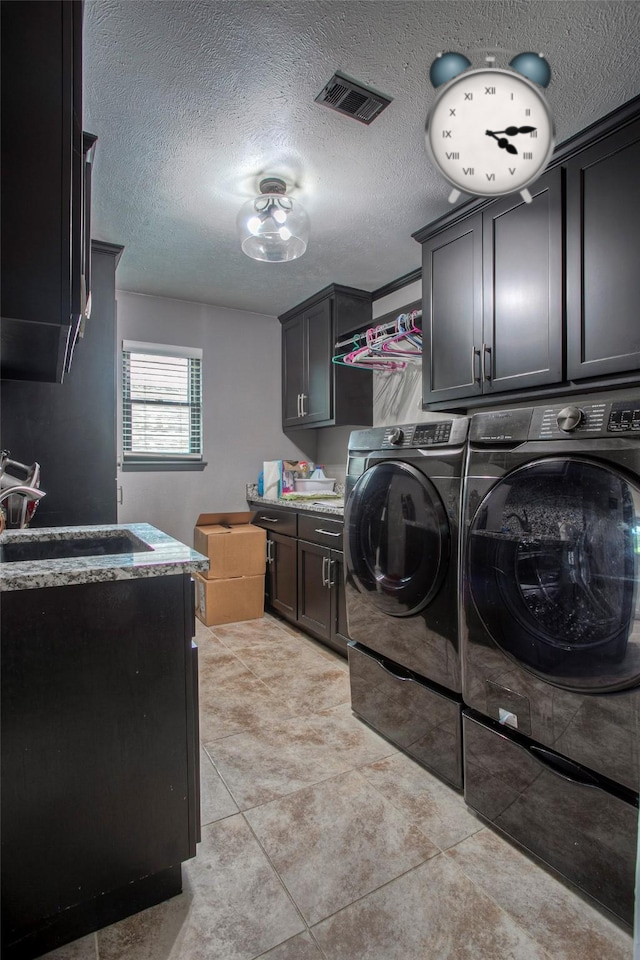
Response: 4:14
